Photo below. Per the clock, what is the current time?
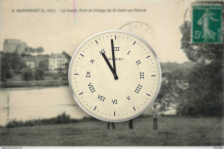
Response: 10:59
